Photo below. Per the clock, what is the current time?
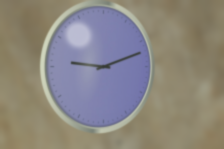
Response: 9:12
